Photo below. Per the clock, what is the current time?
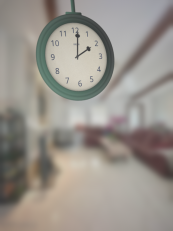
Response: 2:01
